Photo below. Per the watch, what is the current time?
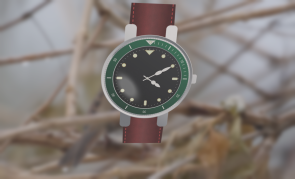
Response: 4:10
